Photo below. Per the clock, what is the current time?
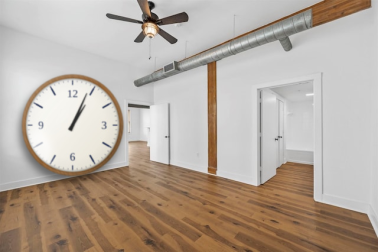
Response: 1:04
